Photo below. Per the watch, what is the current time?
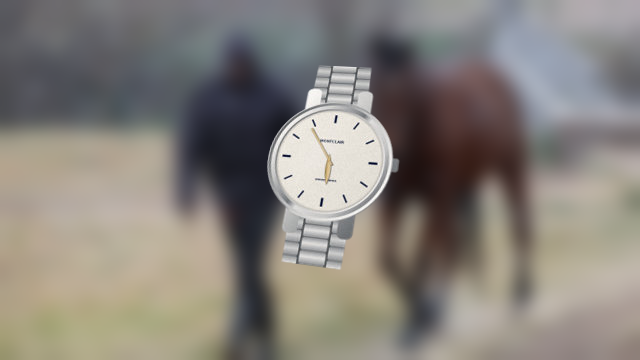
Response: 5:54
